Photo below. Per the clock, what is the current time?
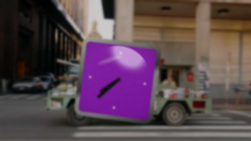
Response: 7:37
